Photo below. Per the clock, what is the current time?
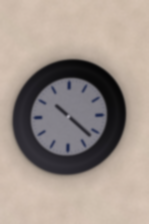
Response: 10:22
